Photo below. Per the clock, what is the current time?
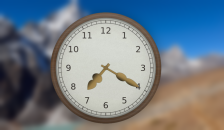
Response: 7:20
